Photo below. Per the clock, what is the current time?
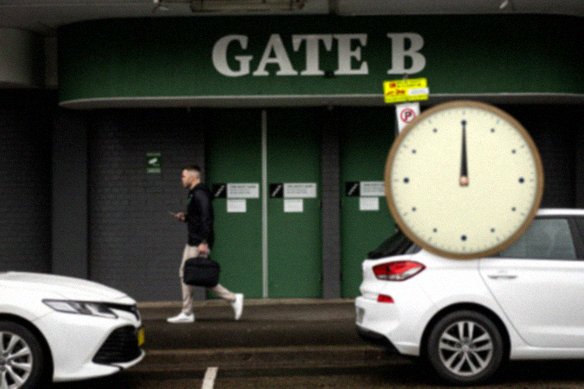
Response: 12:00
